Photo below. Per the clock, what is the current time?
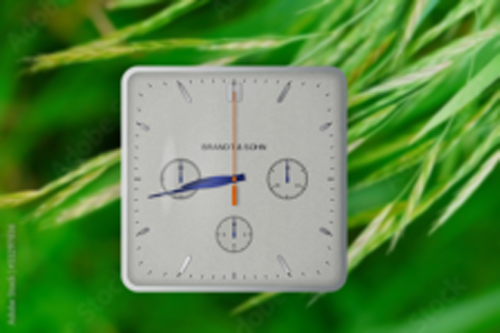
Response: 8:43
